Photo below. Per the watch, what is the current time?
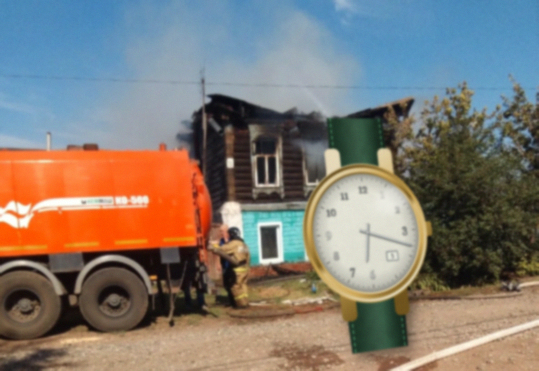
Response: 6:18
